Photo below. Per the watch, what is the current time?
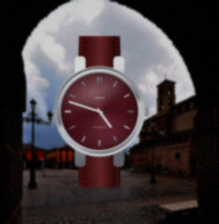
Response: 4:48
